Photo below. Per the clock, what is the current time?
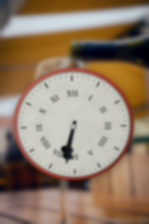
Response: 6:32
